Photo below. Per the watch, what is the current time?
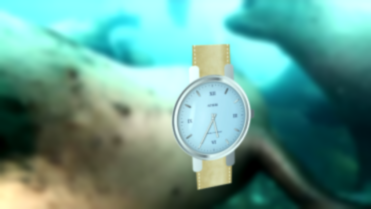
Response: 5:35
